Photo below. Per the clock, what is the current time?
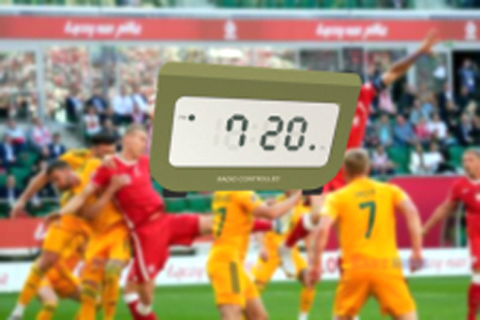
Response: 7:20
